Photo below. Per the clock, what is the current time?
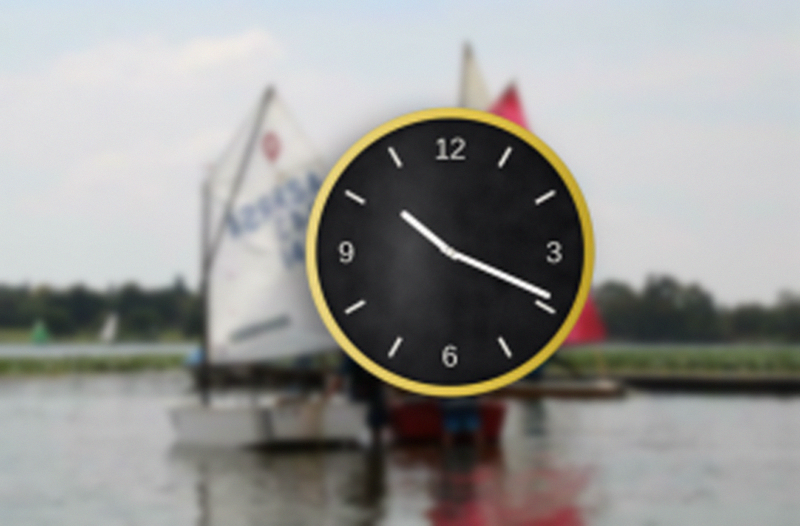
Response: 10:19
